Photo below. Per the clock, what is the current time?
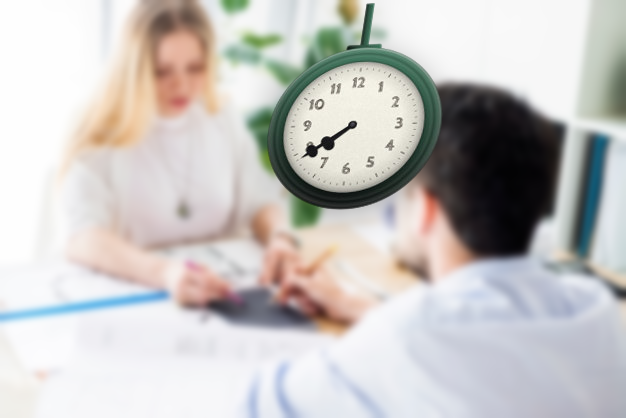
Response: 7:39
